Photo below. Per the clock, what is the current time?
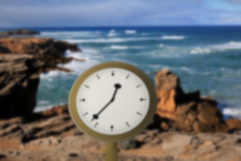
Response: 12:37
